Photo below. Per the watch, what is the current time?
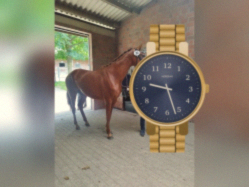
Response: 9:27
